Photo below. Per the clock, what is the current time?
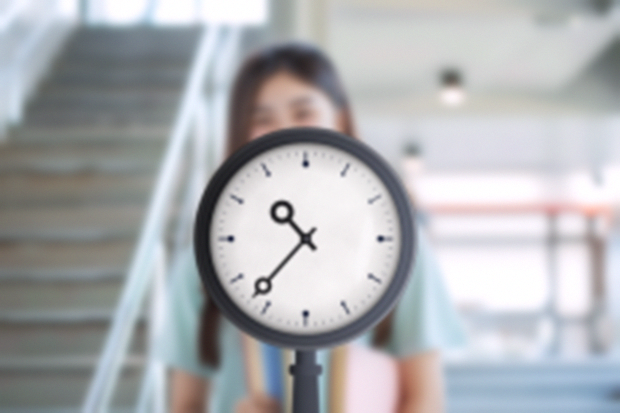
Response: 10:37
